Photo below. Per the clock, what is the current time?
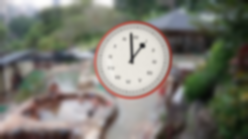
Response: 12:58
